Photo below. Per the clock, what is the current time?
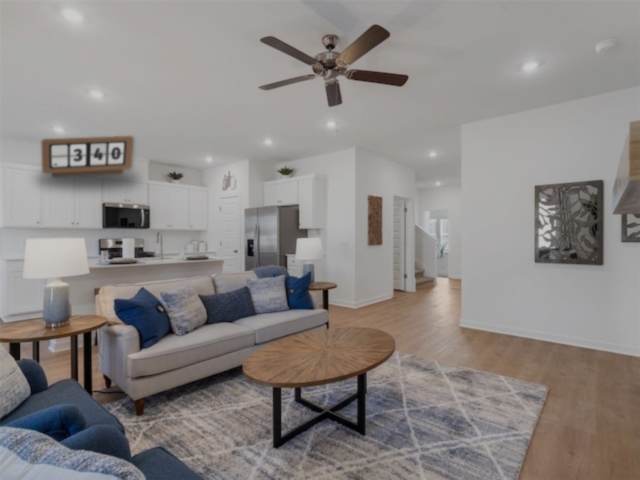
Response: 3:40
